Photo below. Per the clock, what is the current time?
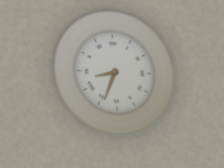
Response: 8:34
